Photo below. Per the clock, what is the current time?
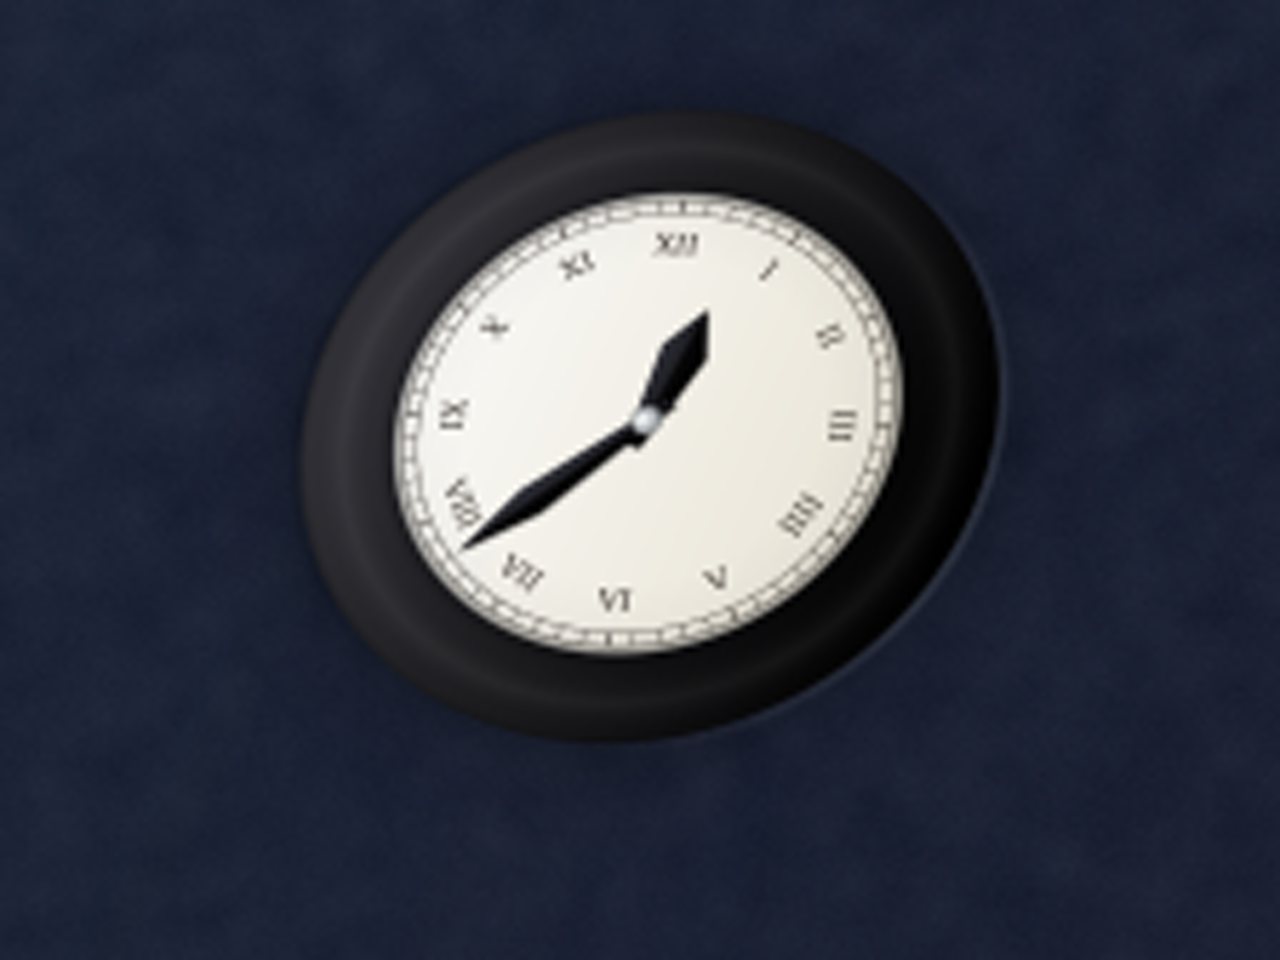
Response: 12:38
